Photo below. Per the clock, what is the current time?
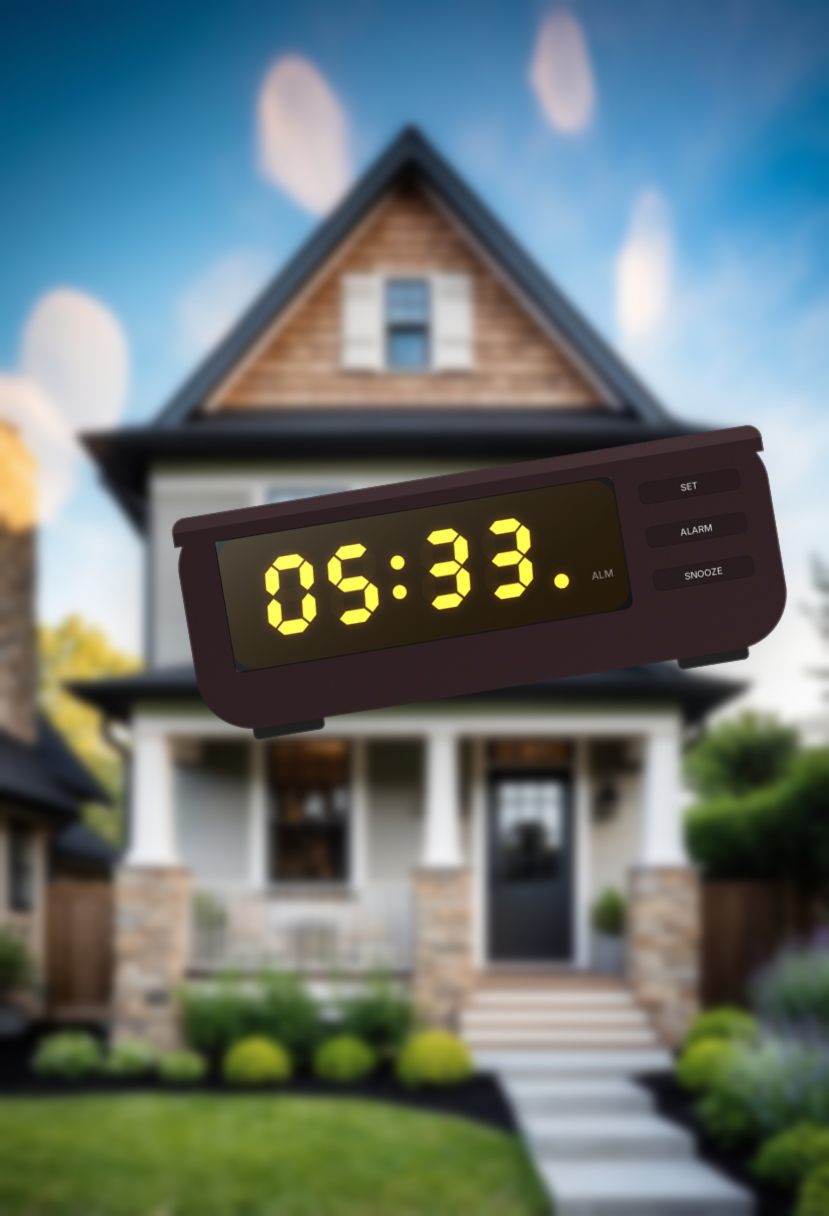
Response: 5:33
